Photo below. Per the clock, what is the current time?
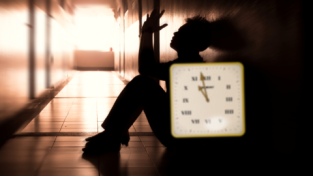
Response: 10:58
